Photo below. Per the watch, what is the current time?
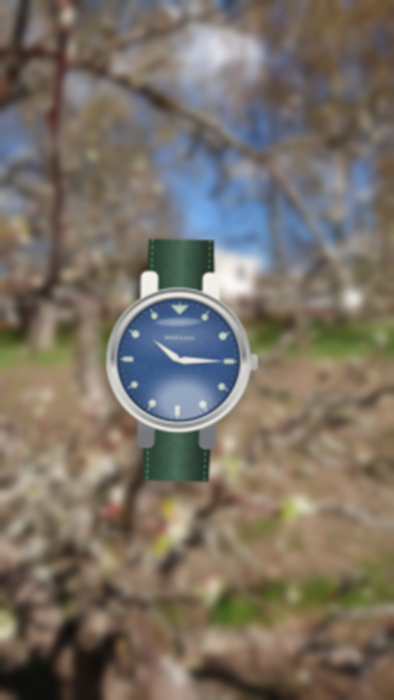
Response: 10:15
